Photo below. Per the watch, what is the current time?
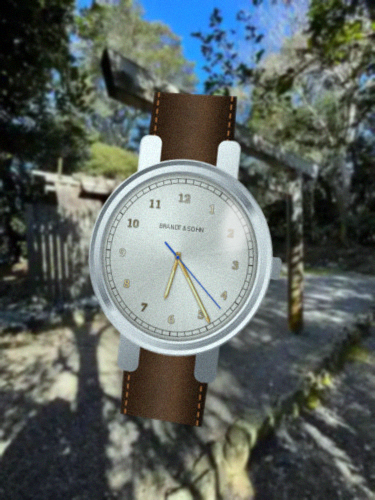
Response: 6:24:22
